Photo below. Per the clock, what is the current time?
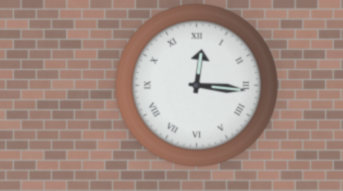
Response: 12:16
